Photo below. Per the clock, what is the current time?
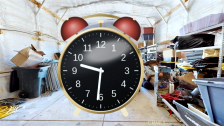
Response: 9:31
